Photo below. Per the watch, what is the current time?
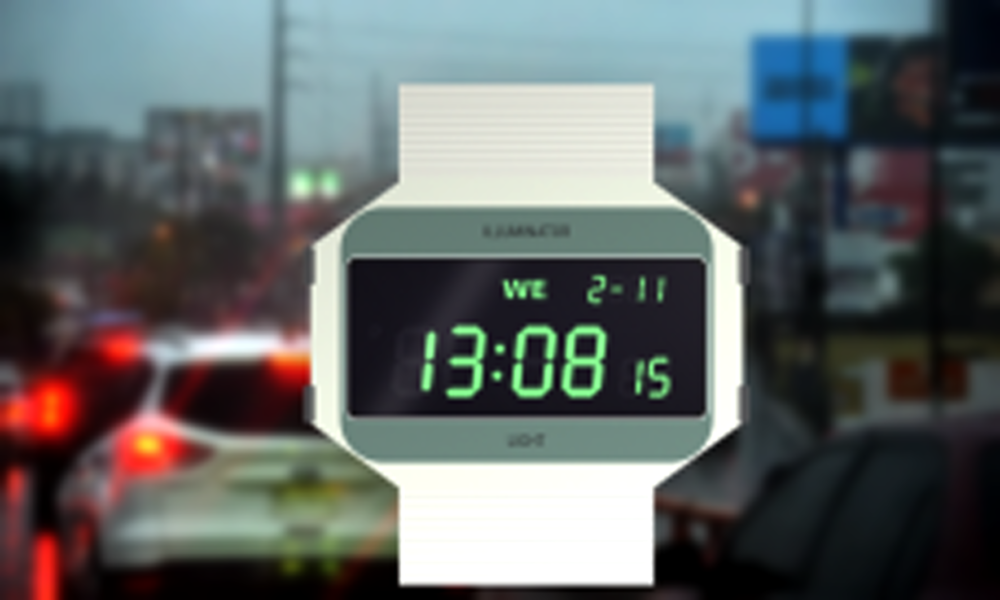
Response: 13:08:15
